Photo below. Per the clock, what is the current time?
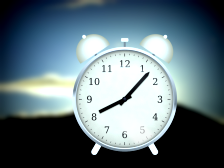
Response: 8:07
